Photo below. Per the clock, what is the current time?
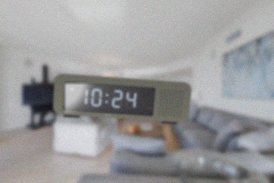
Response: 10:24
